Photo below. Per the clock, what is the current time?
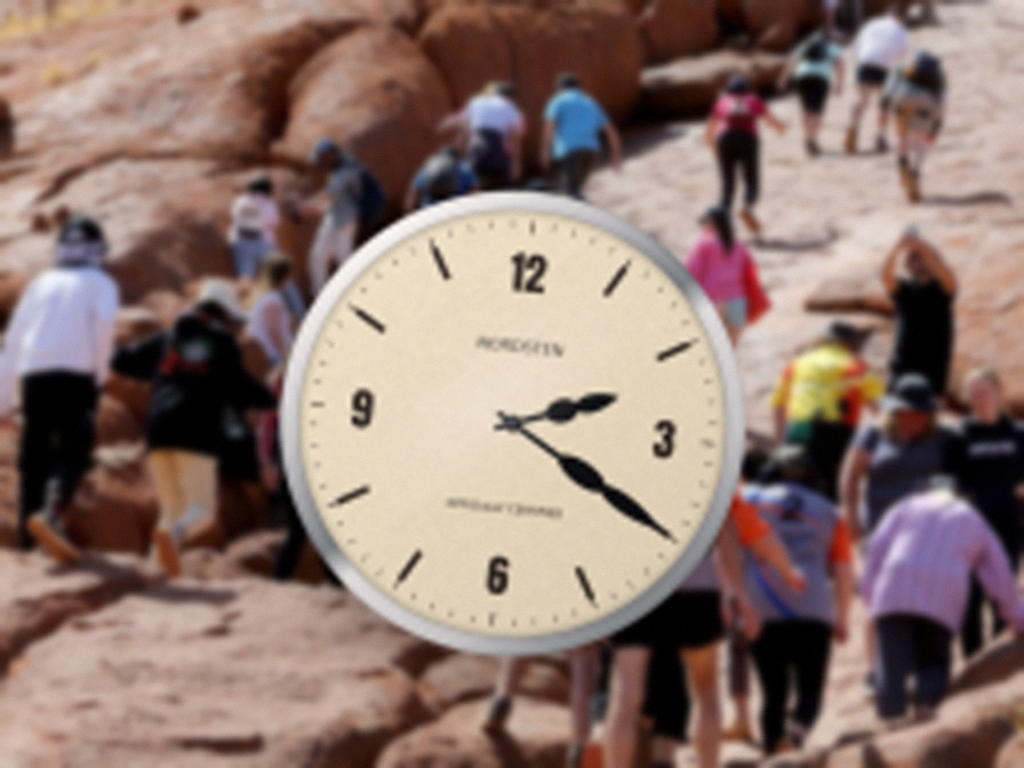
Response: 2:20
